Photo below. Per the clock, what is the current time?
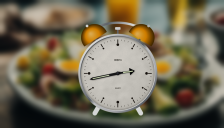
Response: 2:43
